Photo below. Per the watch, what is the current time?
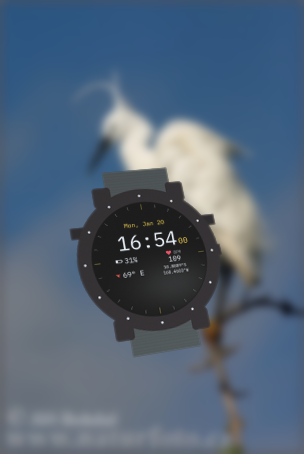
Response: 16:54:00
